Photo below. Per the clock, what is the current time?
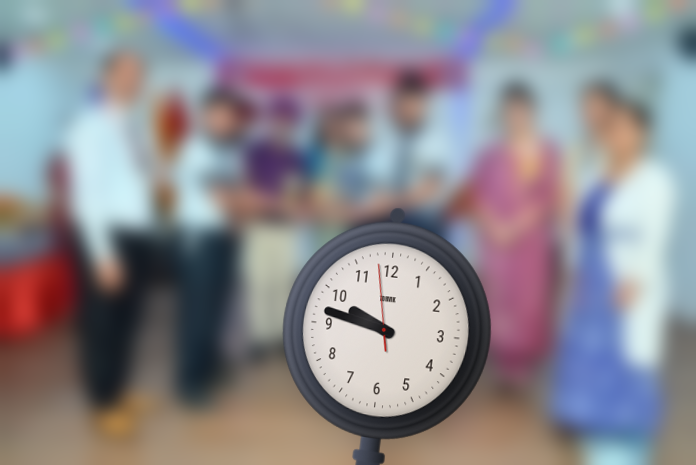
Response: 9:46:58
